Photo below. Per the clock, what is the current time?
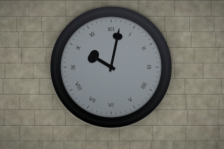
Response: 10:02
